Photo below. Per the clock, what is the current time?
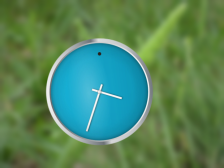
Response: 3:33
